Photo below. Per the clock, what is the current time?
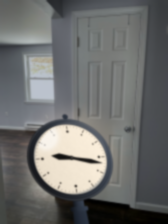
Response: 9:17
